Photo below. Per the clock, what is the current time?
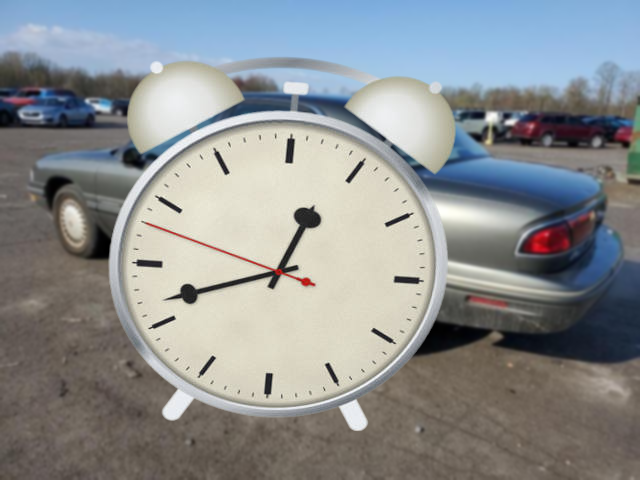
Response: 12:41:48
